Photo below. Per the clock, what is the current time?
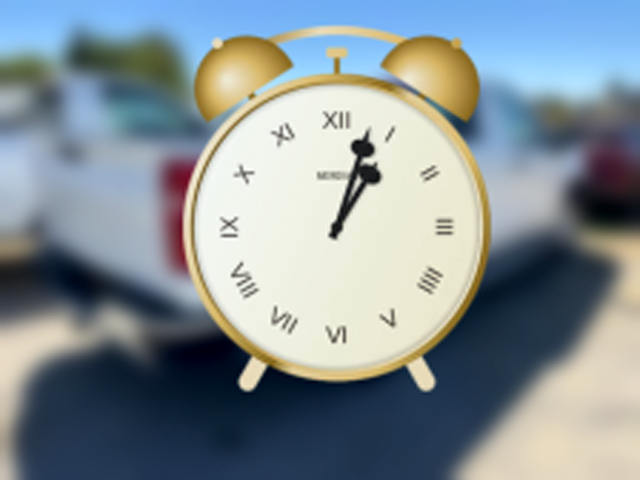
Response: 1:03
